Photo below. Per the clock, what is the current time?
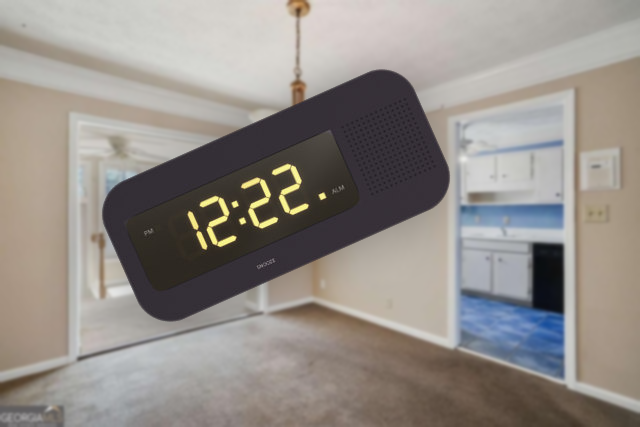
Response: 12:22
